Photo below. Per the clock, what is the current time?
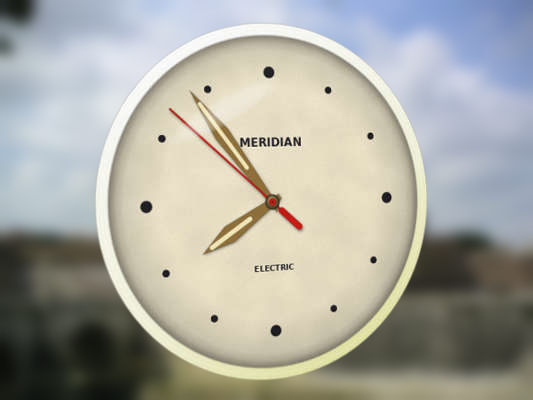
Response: 7:53:52
